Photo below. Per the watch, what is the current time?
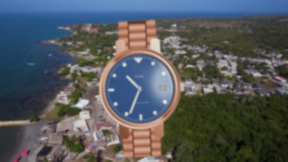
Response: 10:34
